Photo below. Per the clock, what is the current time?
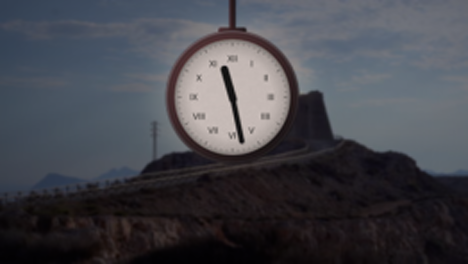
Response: 11:28
